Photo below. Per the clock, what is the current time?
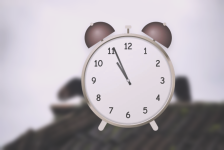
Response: 10:56
